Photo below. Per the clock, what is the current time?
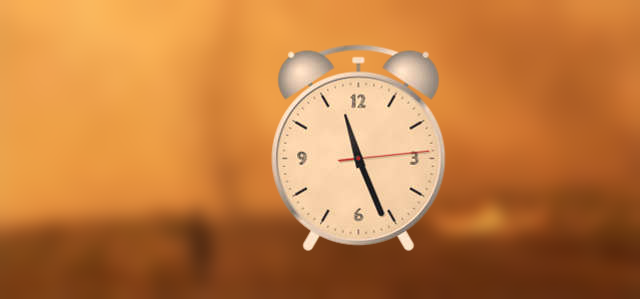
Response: 11:26:14
